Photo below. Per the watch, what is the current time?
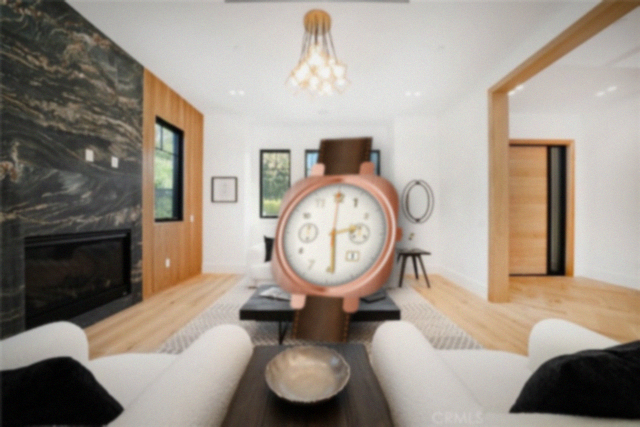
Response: 2:29
